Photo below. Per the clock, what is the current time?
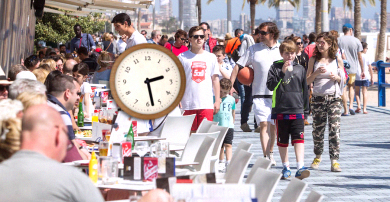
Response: 2:28
